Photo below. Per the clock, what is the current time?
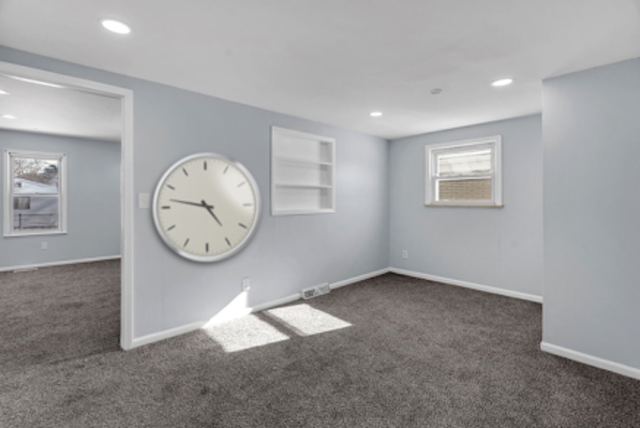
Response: 4:47
